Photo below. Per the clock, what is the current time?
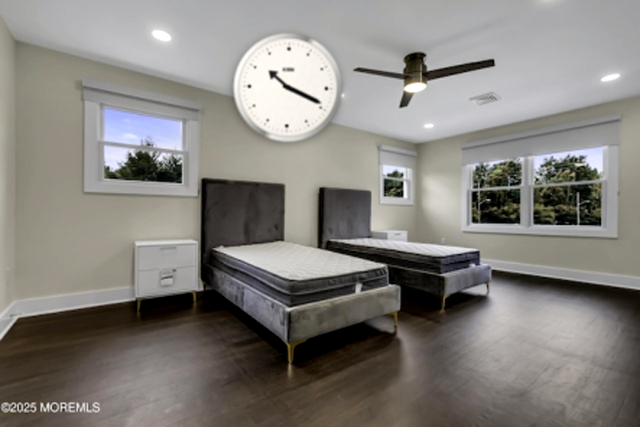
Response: 10:19
